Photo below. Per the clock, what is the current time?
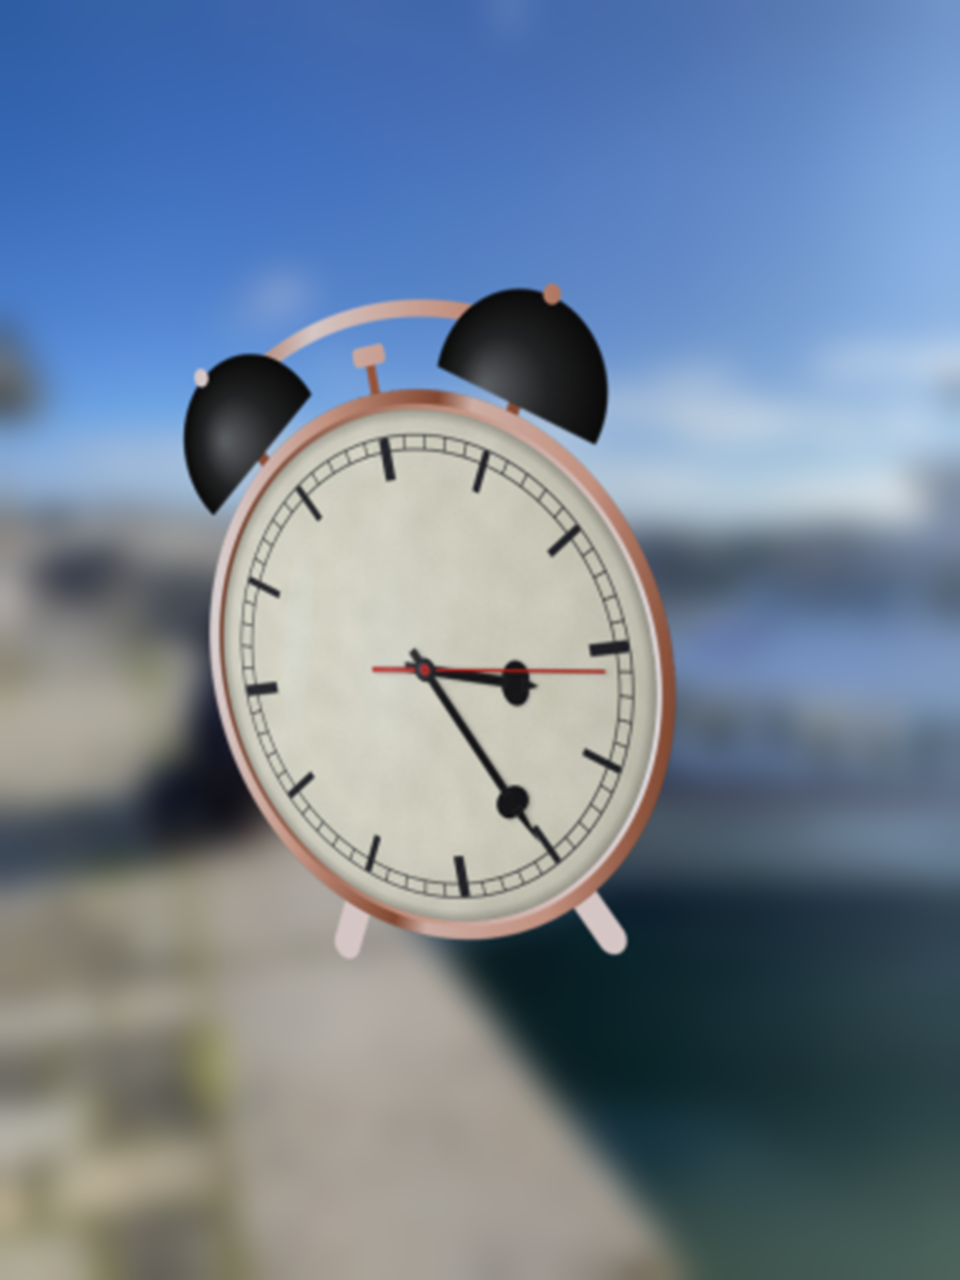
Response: 3:25:16
